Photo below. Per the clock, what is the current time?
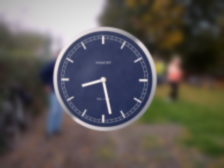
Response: 8:28
